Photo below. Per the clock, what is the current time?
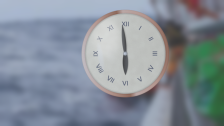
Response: 5:59
